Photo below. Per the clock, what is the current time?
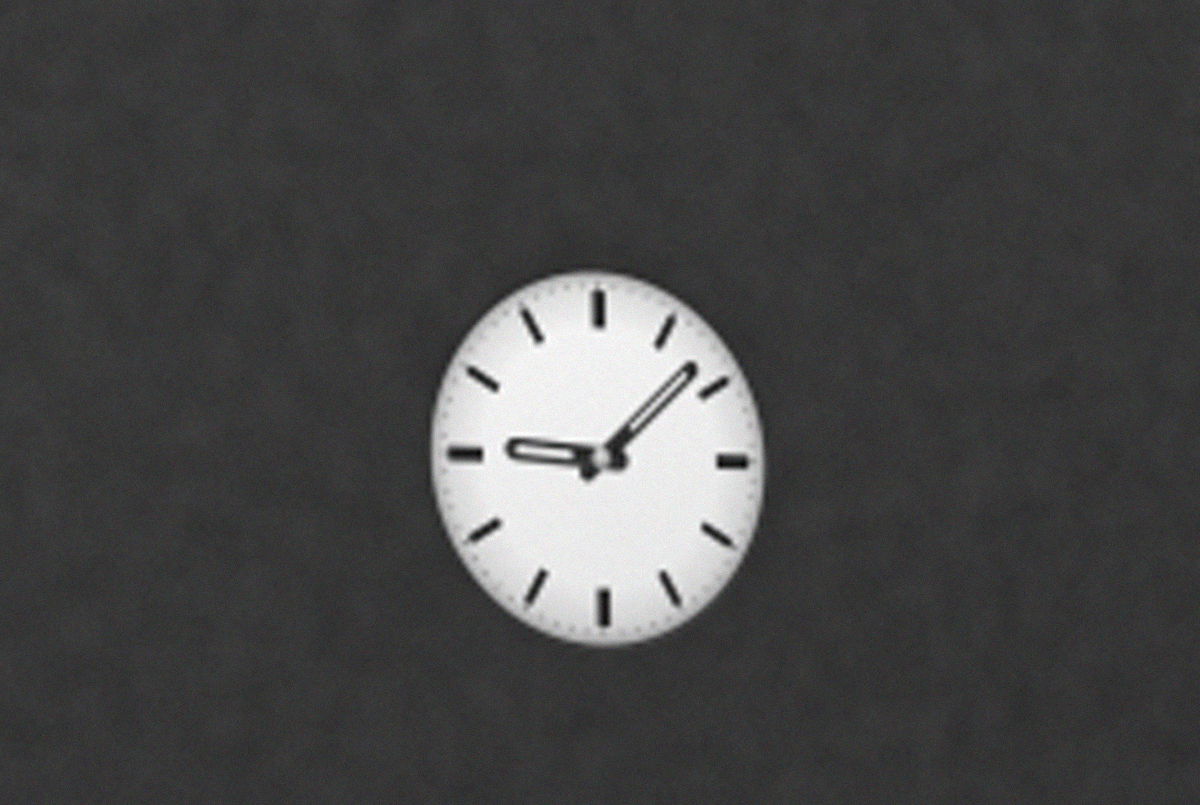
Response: 9:08
